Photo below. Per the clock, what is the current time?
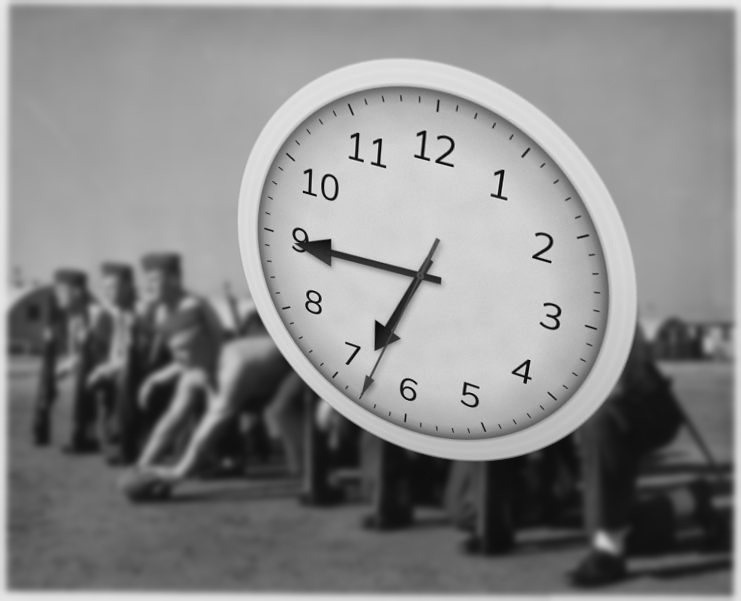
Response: 6:44:33
